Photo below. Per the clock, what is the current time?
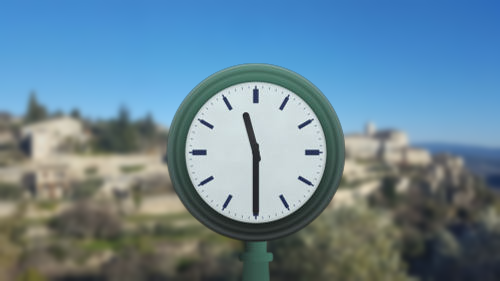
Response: 11:30
